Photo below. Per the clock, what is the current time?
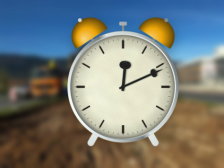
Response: 12:11
